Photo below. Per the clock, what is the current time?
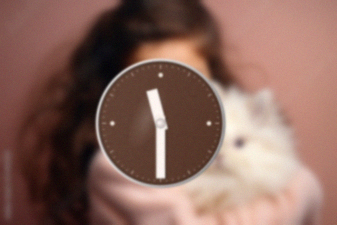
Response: 11:30
